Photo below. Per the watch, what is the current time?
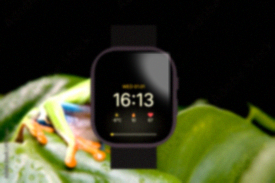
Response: 16:13
